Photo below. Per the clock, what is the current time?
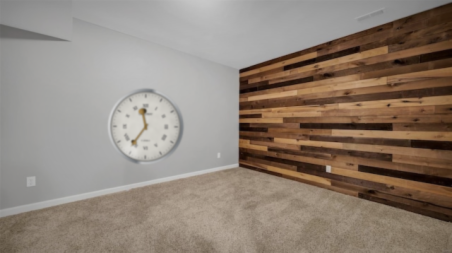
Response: 11:36
